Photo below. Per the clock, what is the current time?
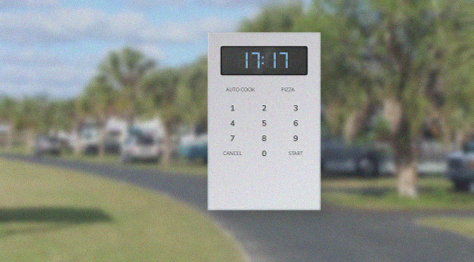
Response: 17:17
